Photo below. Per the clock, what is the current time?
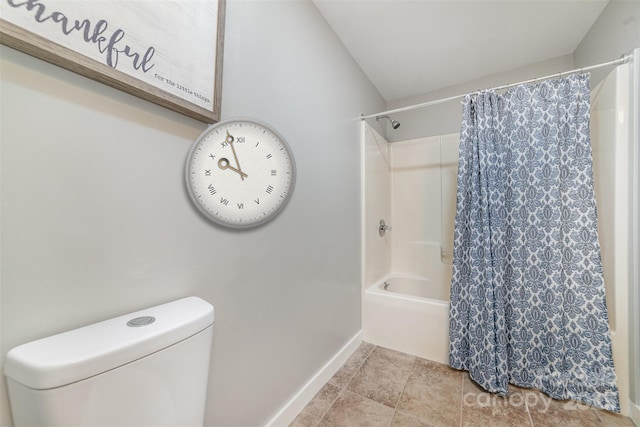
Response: 9:57
